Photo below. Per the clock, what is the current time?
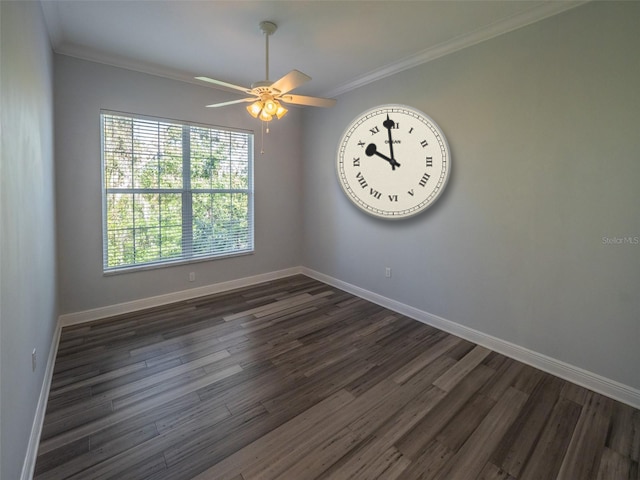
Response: 9:59
